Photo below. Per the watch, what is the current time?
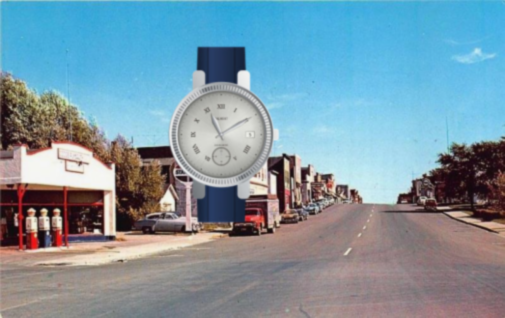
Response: 11:10
